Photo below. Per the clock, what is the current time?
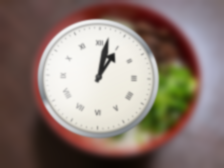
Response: 1:02
